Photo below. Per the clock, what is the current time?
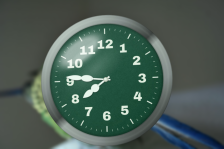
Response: 7:46
